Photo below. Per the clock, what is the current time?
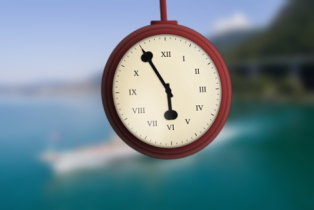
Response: 5:55
